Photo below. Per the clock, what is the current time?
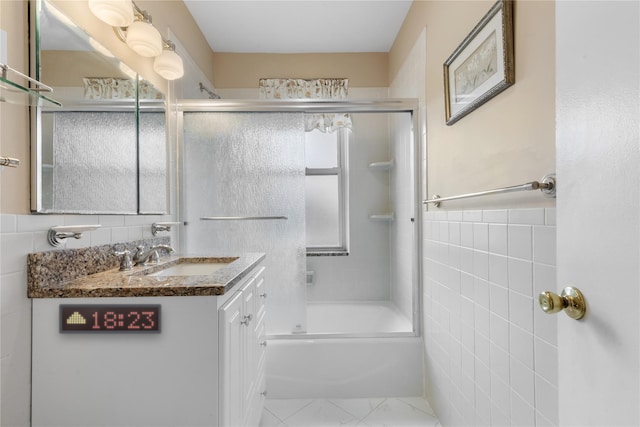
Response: 18:23
